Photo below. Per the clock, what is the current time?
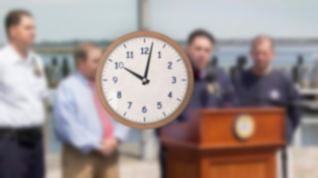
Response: 10:02
